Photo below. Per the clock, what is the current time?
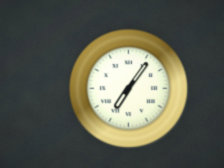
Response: 7:06
